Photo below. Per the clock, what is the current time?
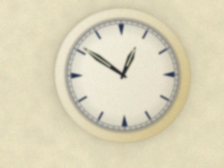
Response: 12:51
